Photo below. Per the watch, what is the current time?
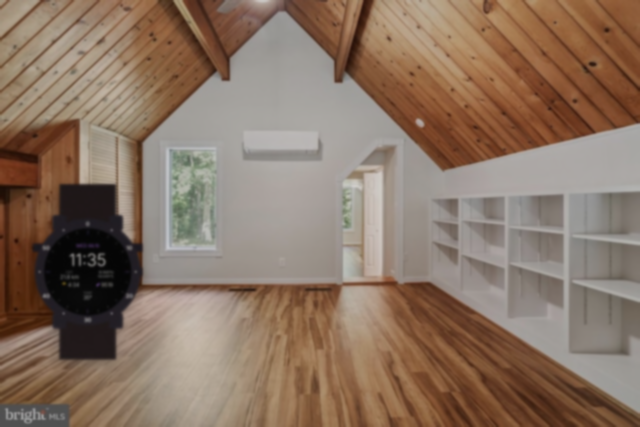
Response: 11:35
